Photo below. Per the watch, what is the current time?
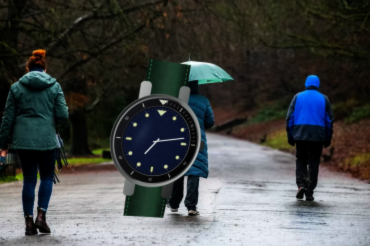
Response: 7:13
